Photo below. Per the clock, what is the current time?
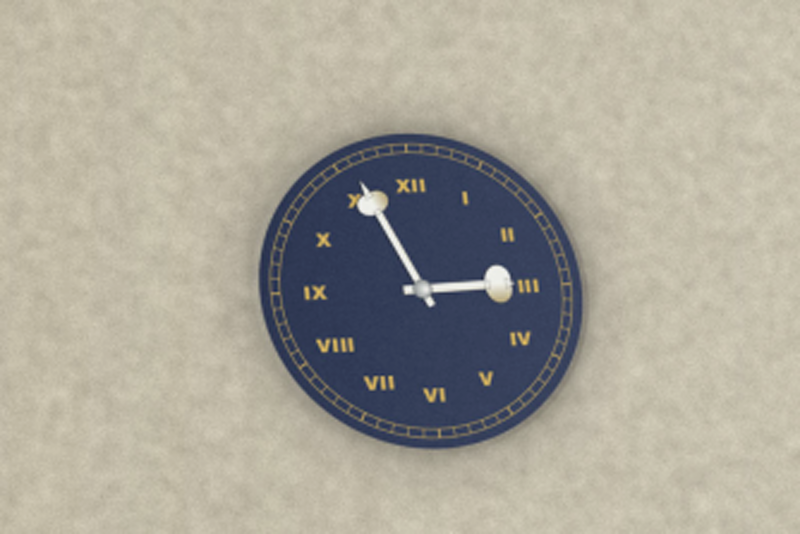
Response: 2:56
